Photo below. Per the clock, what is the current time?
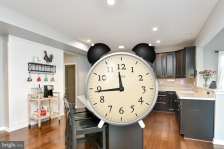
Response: 11:44
